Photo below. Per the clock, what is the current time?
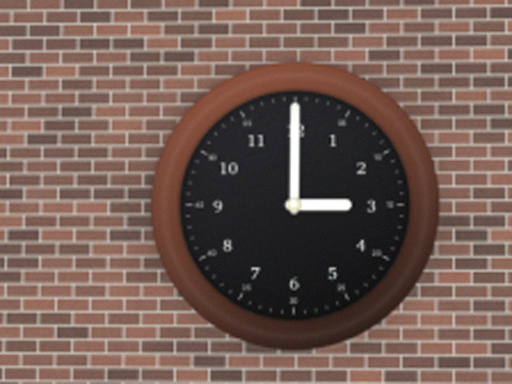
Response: 3:00
